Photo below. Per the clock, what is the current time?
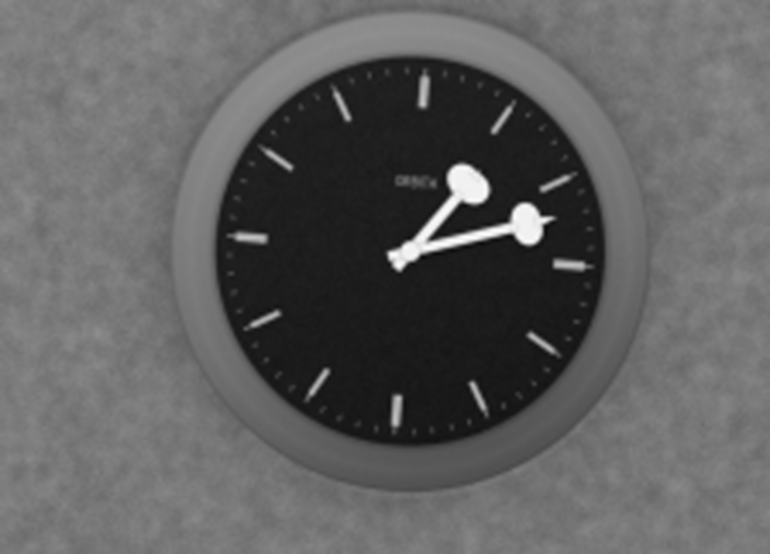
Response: 1:12
